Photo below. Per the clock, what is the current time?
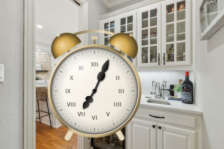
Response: 7:04
